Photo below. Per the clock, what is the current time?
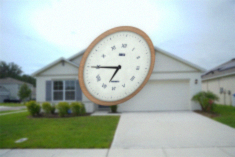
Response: 6:45
